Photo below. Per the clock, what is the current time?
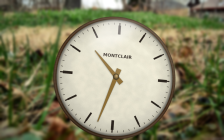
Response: 10:33
